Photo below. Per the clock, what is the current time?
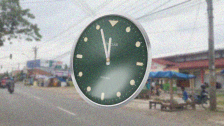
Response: 11:56
